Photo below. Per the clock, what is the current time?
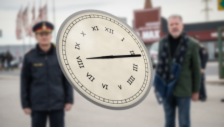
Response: 8:11
